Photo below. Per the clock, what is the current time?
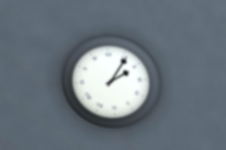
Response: 2:06
